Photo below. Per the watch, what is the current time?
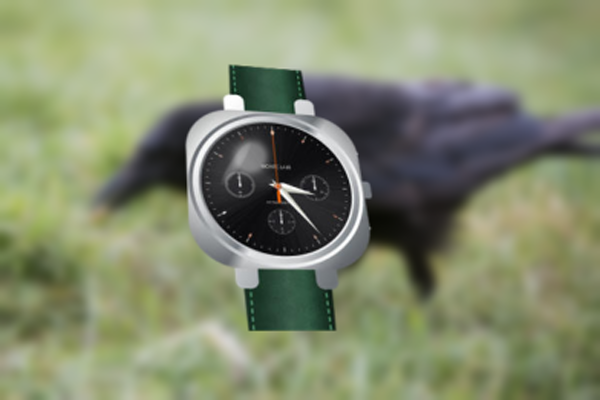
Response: 3:24
